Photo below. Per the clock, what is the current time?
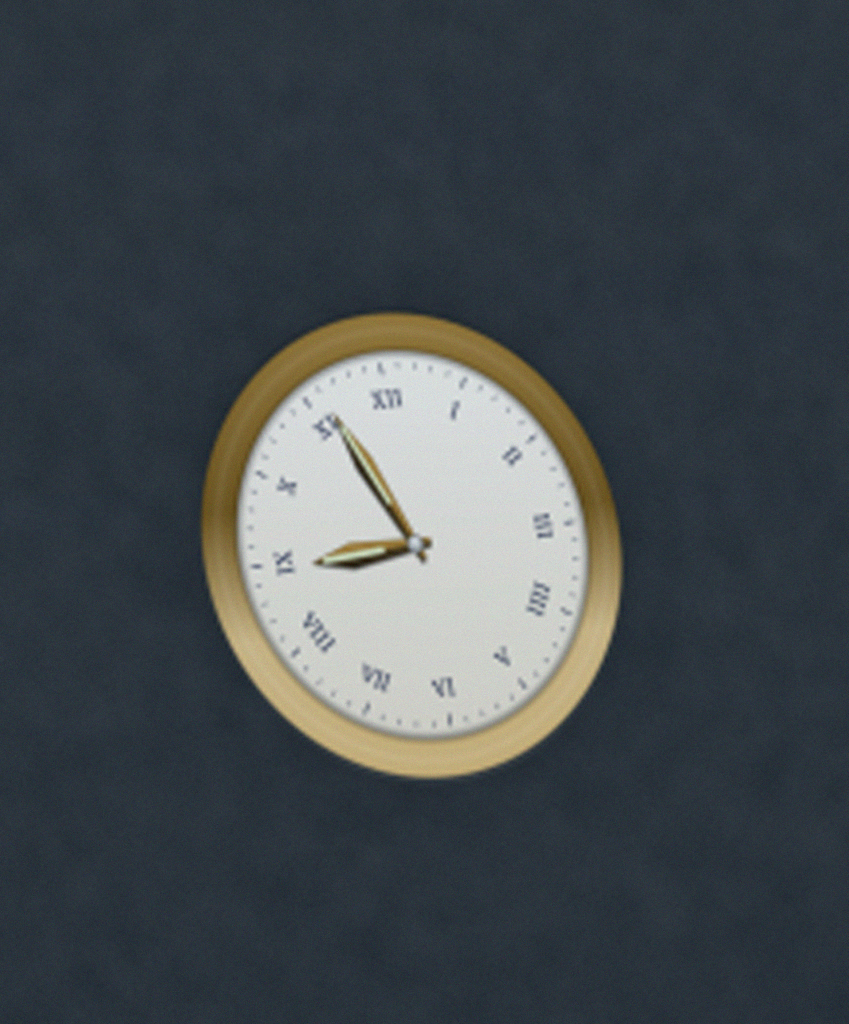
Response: 8:56
